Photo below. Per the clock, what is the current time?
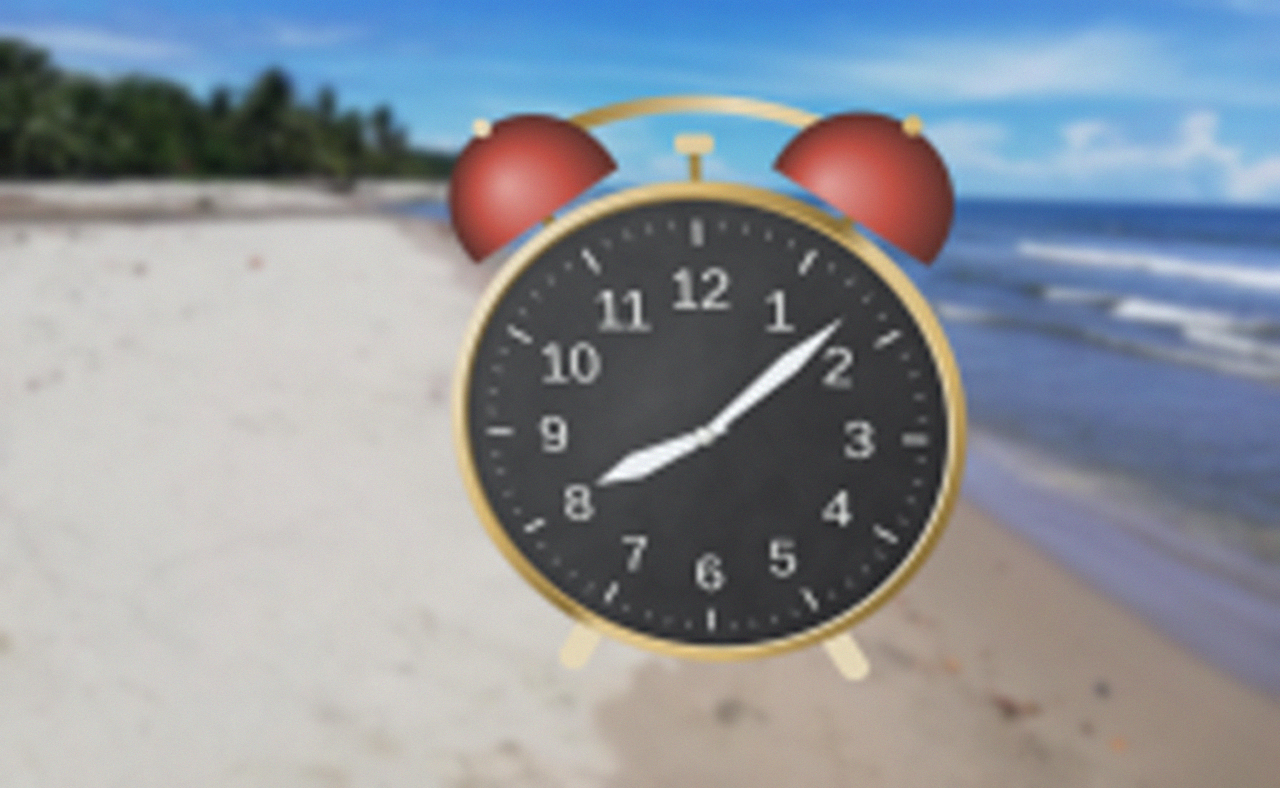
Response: 8:08
